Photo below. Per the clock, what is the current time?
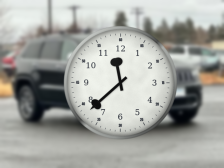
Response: 11:38
